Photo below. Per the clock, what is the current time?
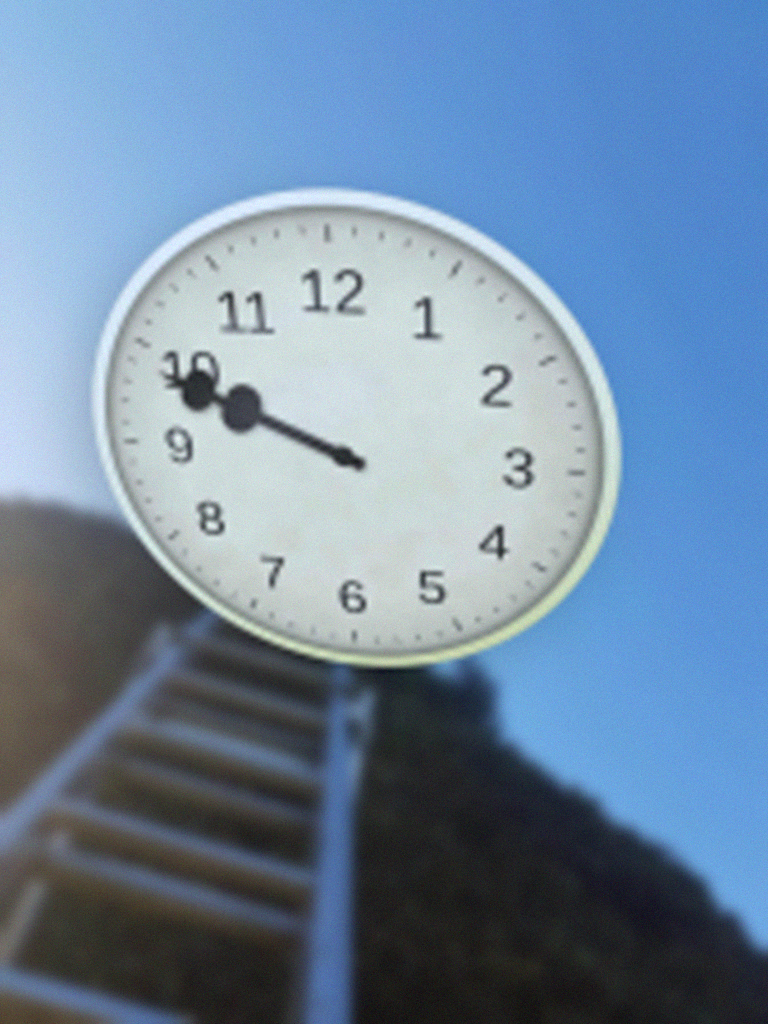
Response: 9:49
